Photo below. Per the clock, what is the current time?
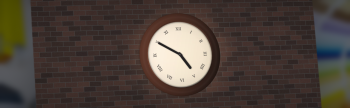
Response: 4:50
